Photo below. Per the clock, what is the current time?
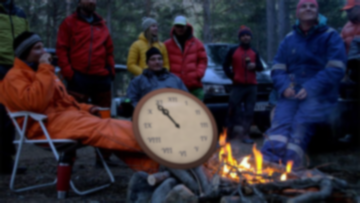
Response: 10:54
